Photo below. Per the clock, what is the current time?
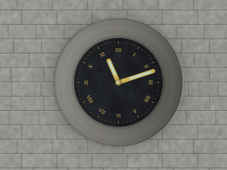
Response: 11:12
